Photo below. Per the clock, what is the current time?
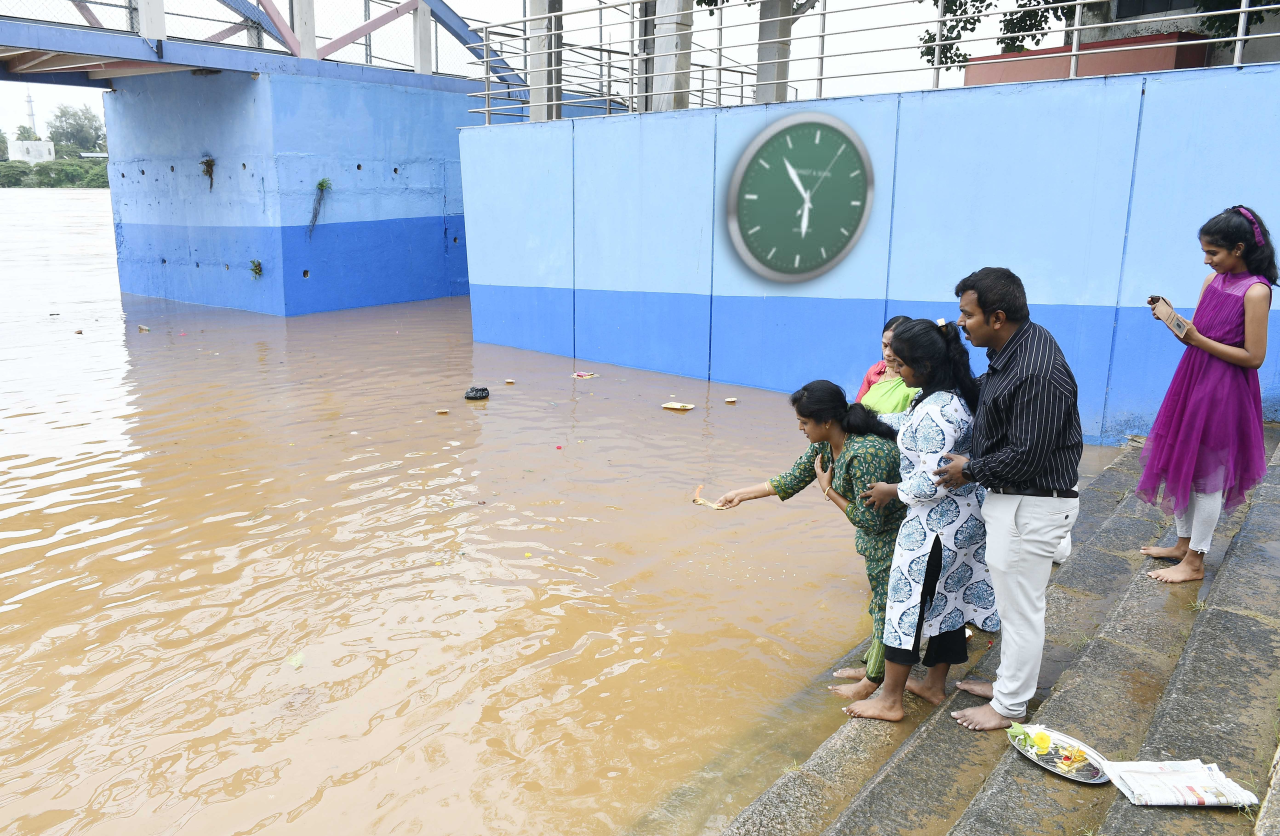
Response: 5:53:05
